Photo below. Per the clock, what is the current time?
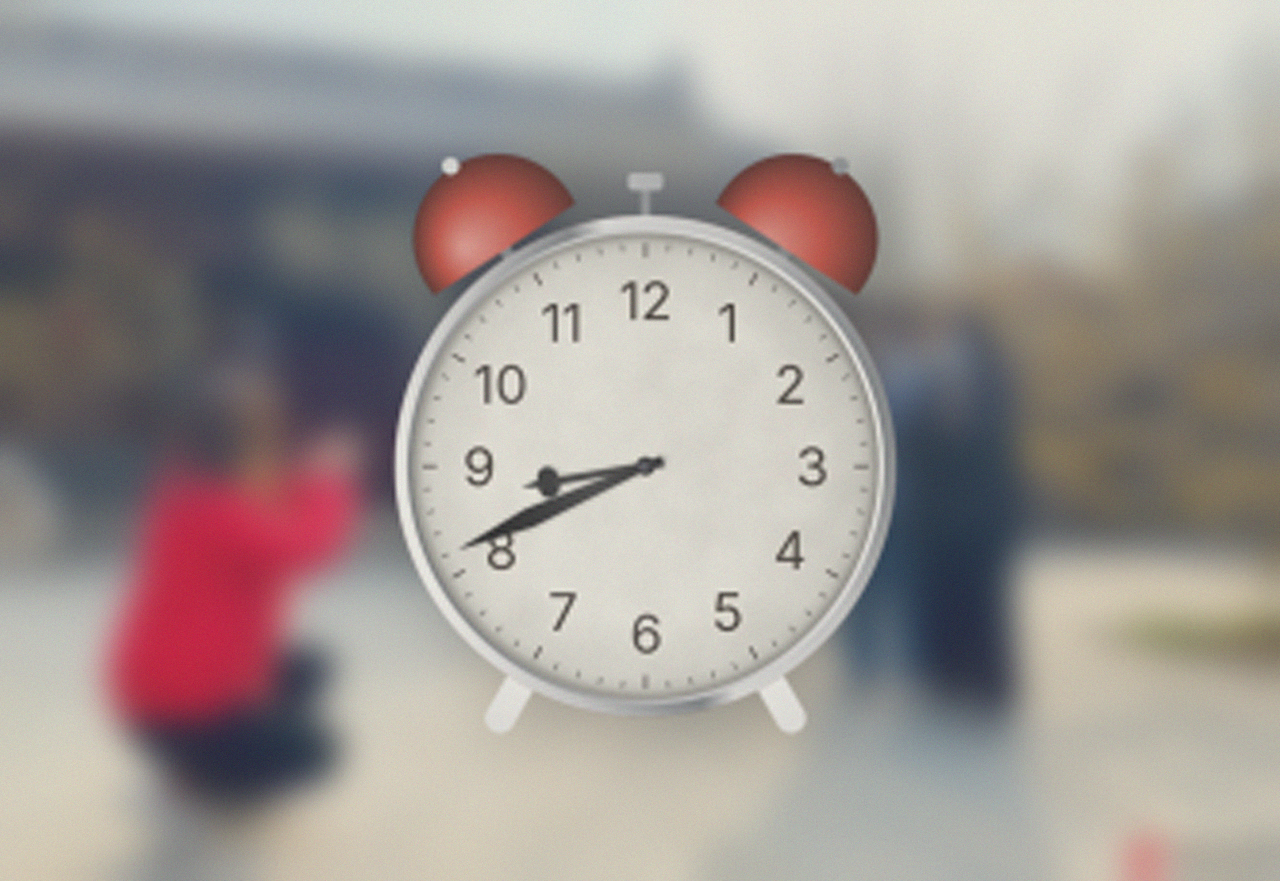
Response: 8:41
